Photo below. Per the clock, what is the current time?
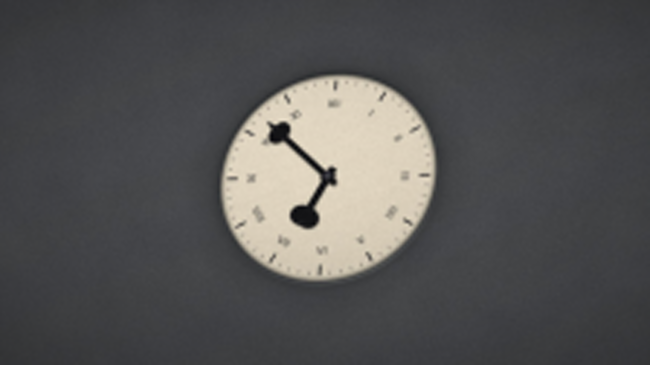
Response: 6:52
